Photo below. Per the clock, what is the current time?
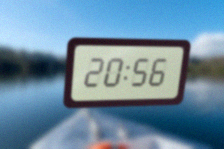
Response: 20:56
